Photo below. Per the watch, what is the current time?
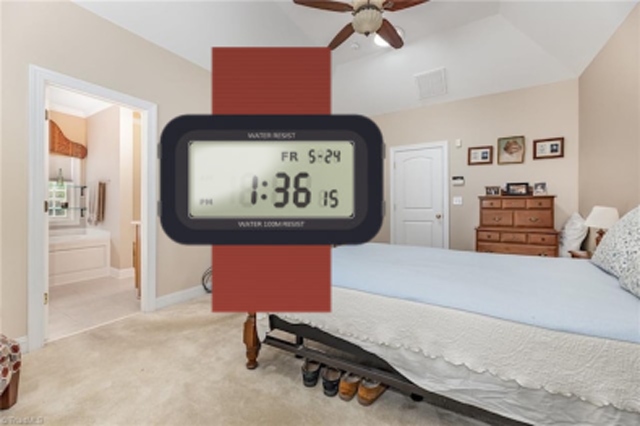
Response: 1:36:15
